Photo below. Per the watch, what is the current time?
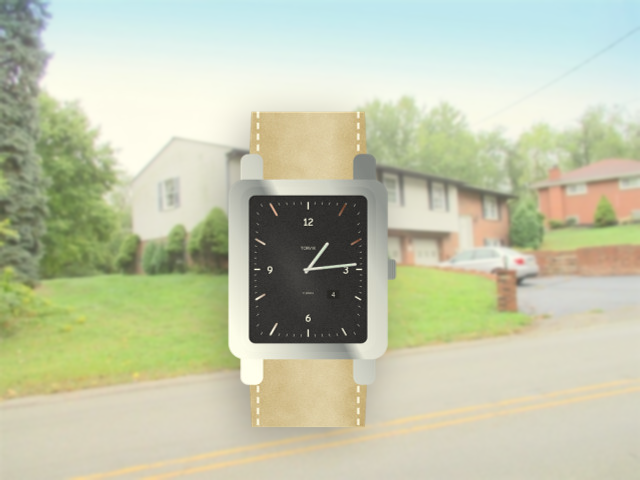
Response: 1:14
